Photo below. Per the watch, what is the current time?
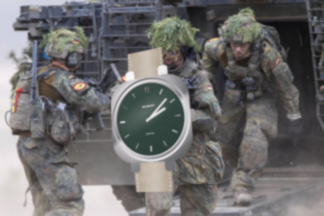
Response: 2:08
